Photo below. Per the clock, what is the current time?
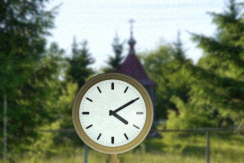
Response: 4:10
